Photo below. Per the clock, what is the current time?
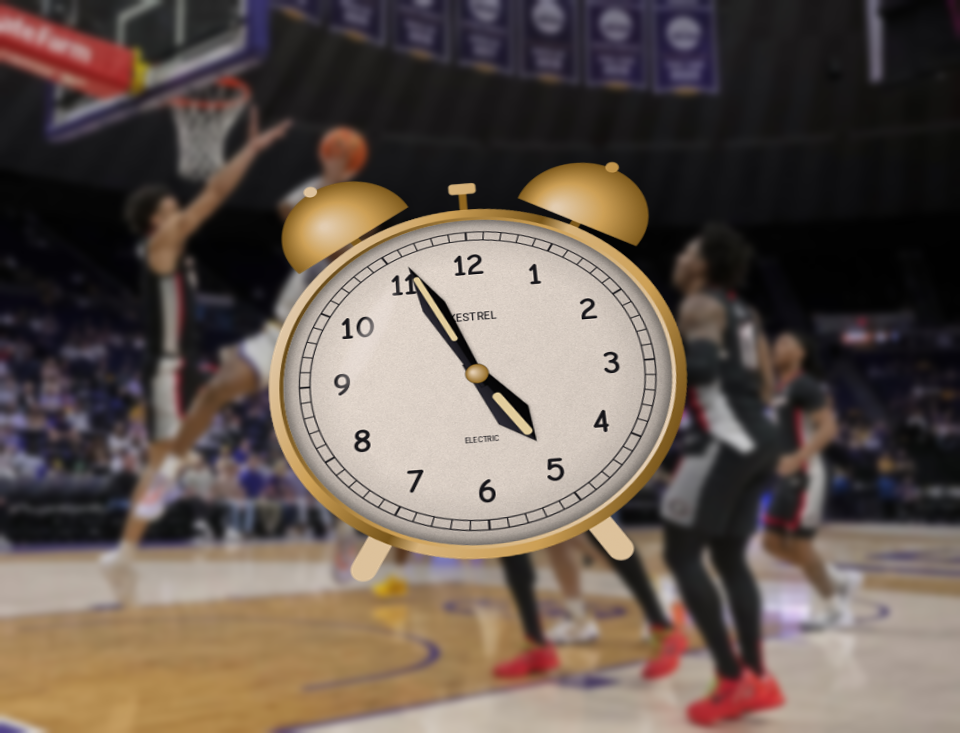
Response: 4:56
